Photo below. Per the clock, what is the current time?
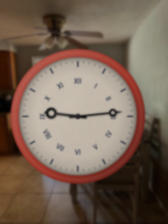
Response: 9:14
